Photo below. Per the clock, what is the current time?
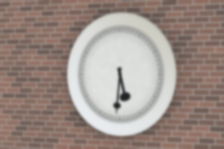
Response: 5:31
